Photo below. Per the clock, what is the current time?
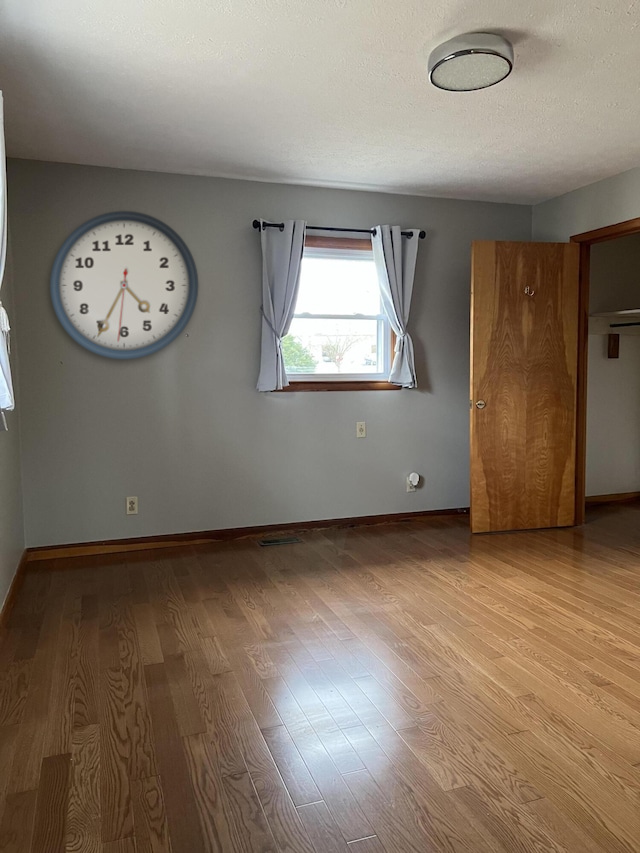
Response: 4:34:31
